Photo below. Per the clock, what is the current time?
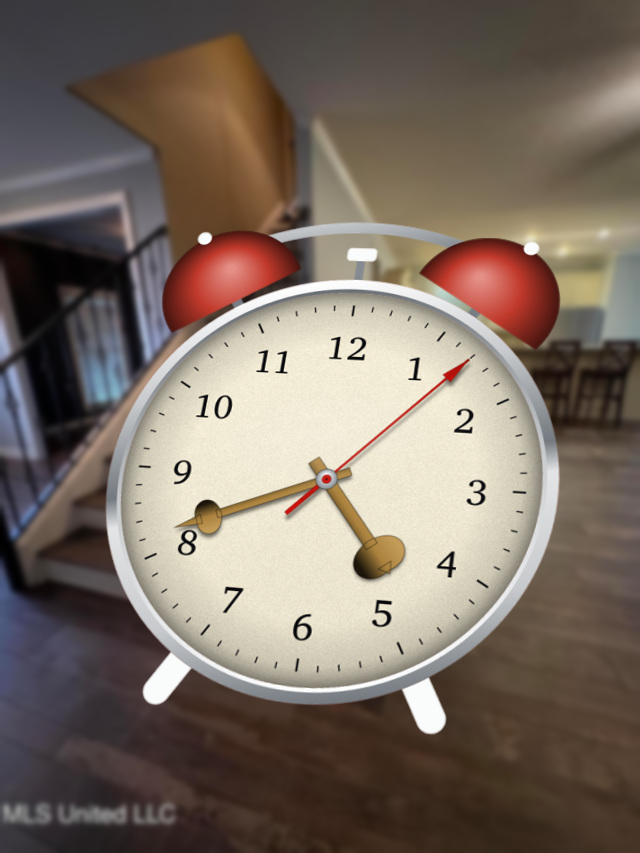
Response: 4:41:07
